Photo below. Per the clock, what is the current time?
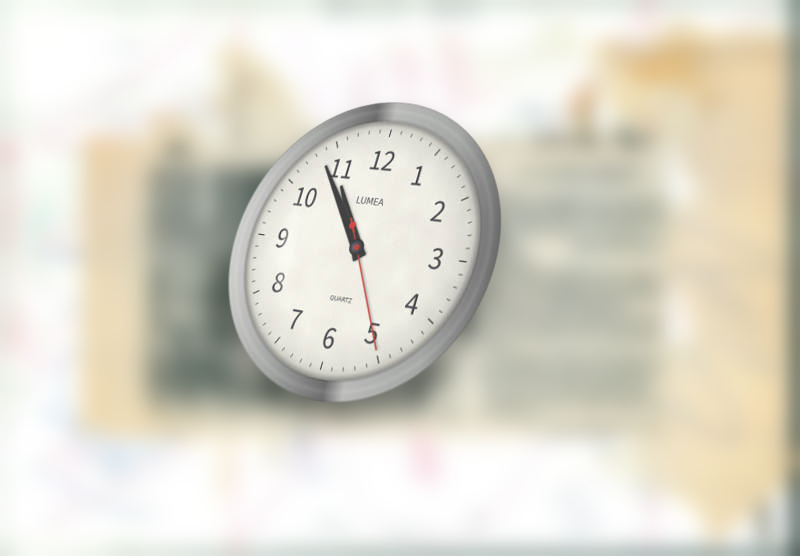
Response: 10:53:25
